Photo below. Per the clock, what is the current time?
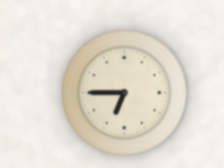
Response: 6:45
